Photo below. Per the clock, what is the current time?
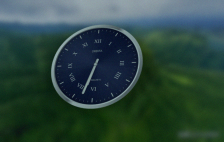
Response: 6:33
